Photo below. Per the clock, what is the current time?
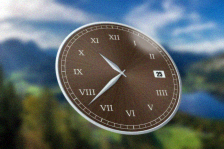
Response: 10:38
